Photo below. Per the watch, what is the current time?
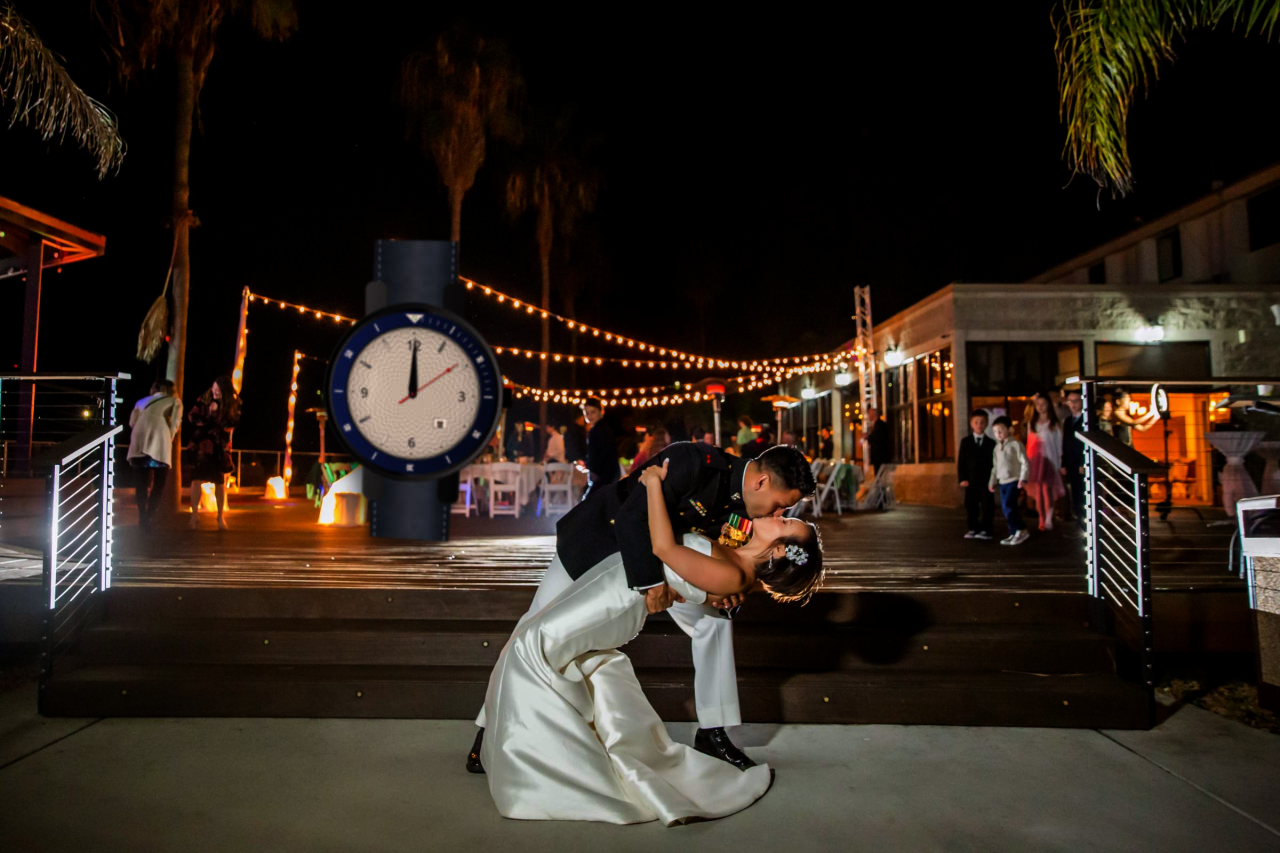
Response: 12:00:09
